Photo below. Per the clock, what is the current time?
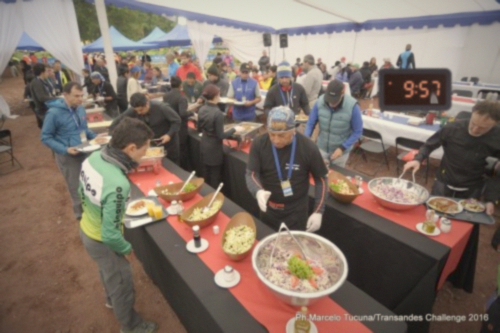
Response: 9:57
